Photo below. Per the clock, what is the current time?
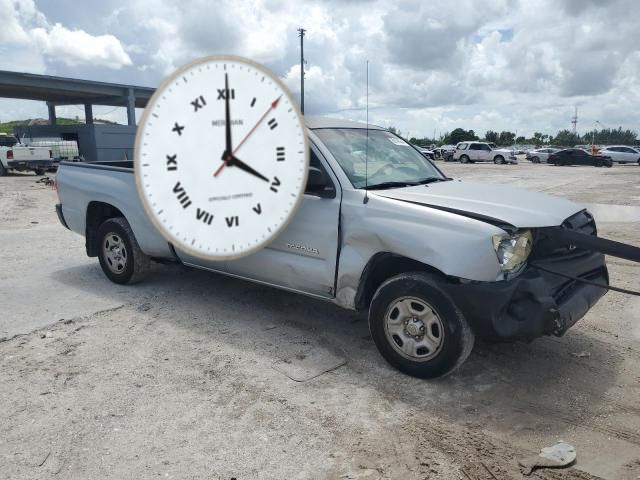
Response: 4:00:08
